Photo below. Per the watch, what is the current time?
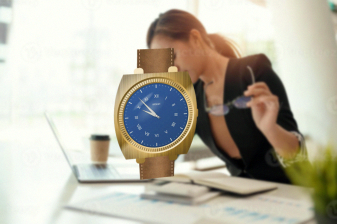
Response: 9:53
